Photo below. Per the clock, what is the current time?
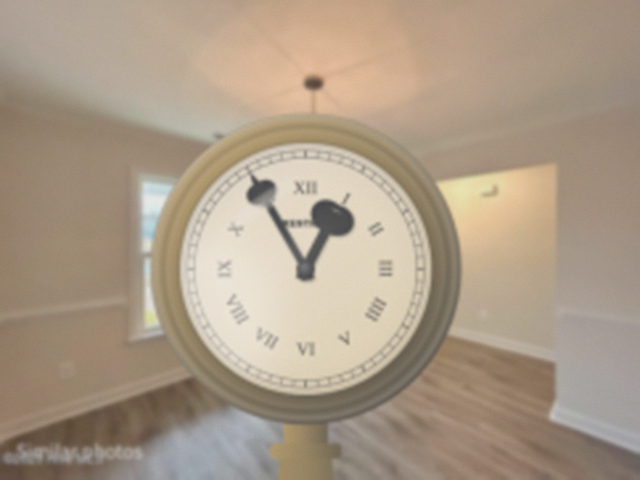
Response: 12:55
